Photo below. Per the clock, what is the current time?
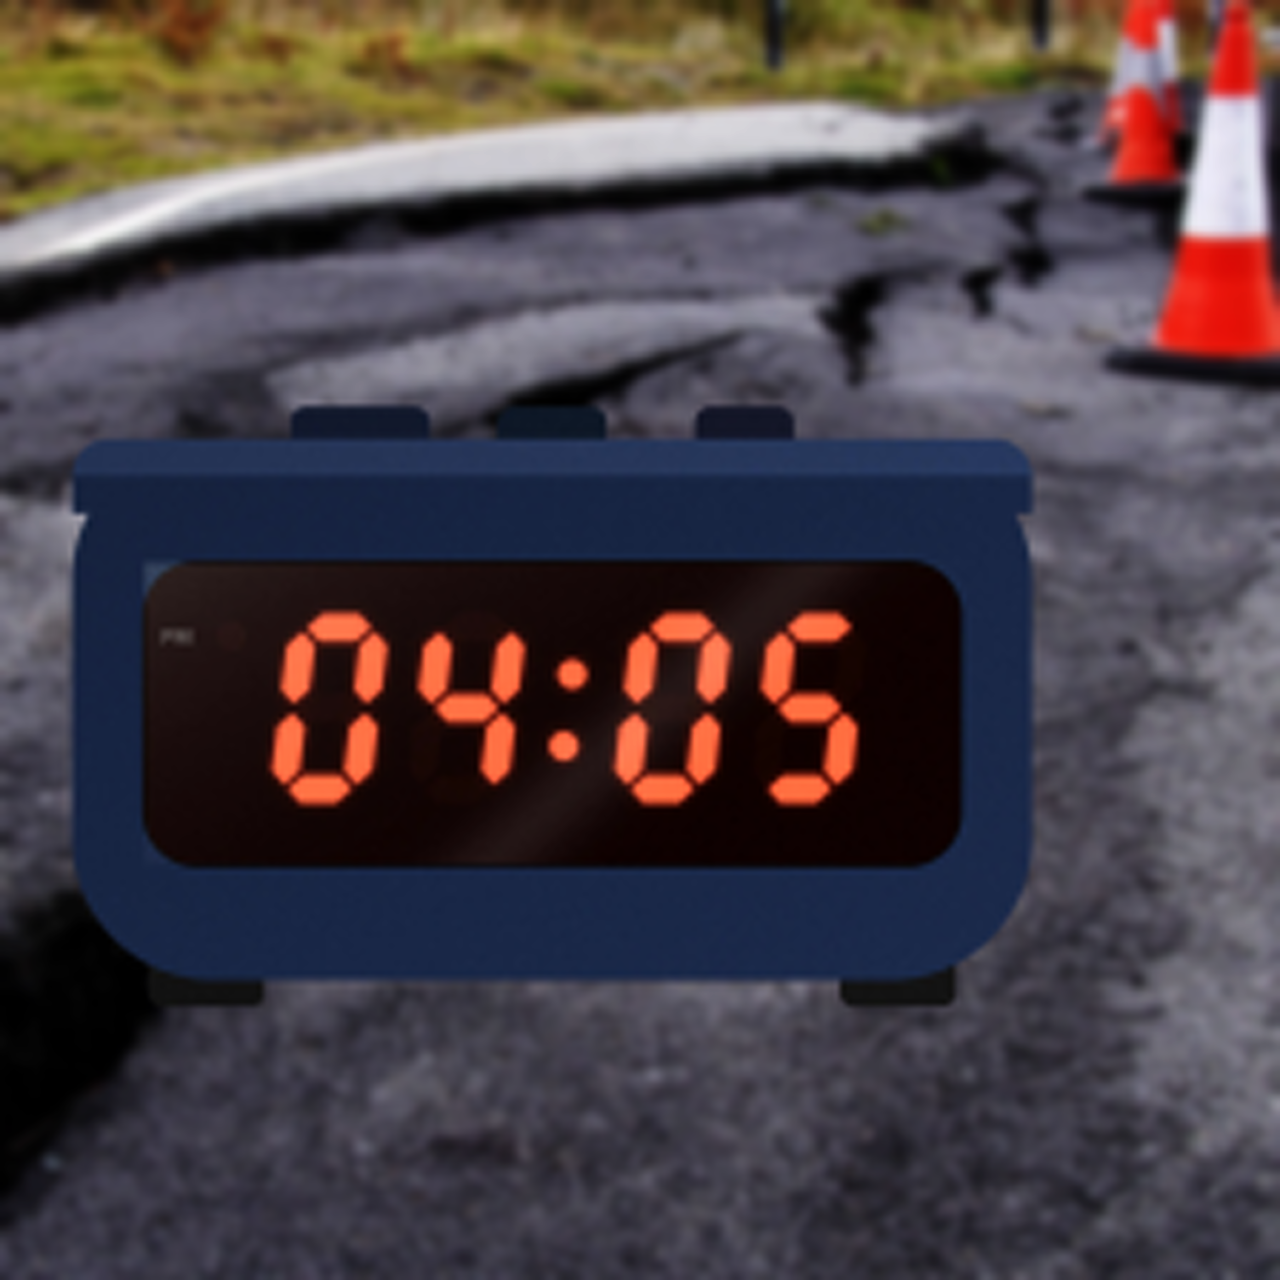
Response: 4:05
